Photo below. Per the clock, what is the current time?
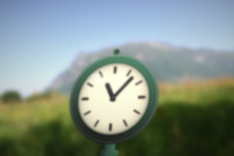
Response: 11:07
